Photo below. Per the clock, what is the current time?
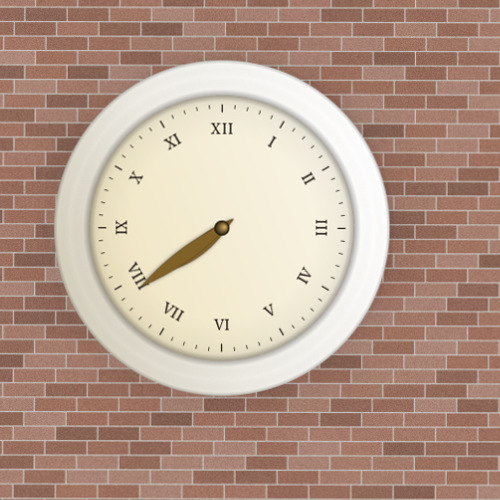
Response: 7:39
